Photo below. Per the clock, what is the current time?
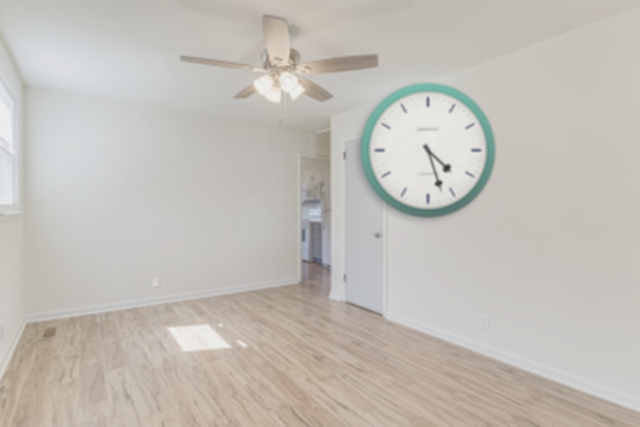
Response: 4:27
